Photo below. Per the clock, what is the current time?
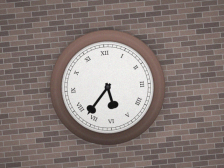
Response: 5:37
